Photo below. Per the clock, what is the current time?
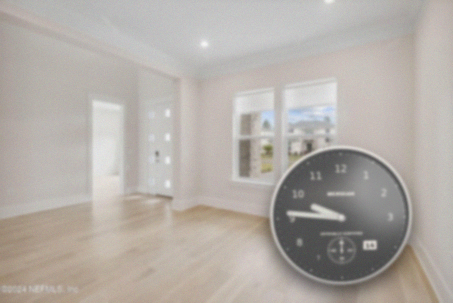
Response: 9:46
